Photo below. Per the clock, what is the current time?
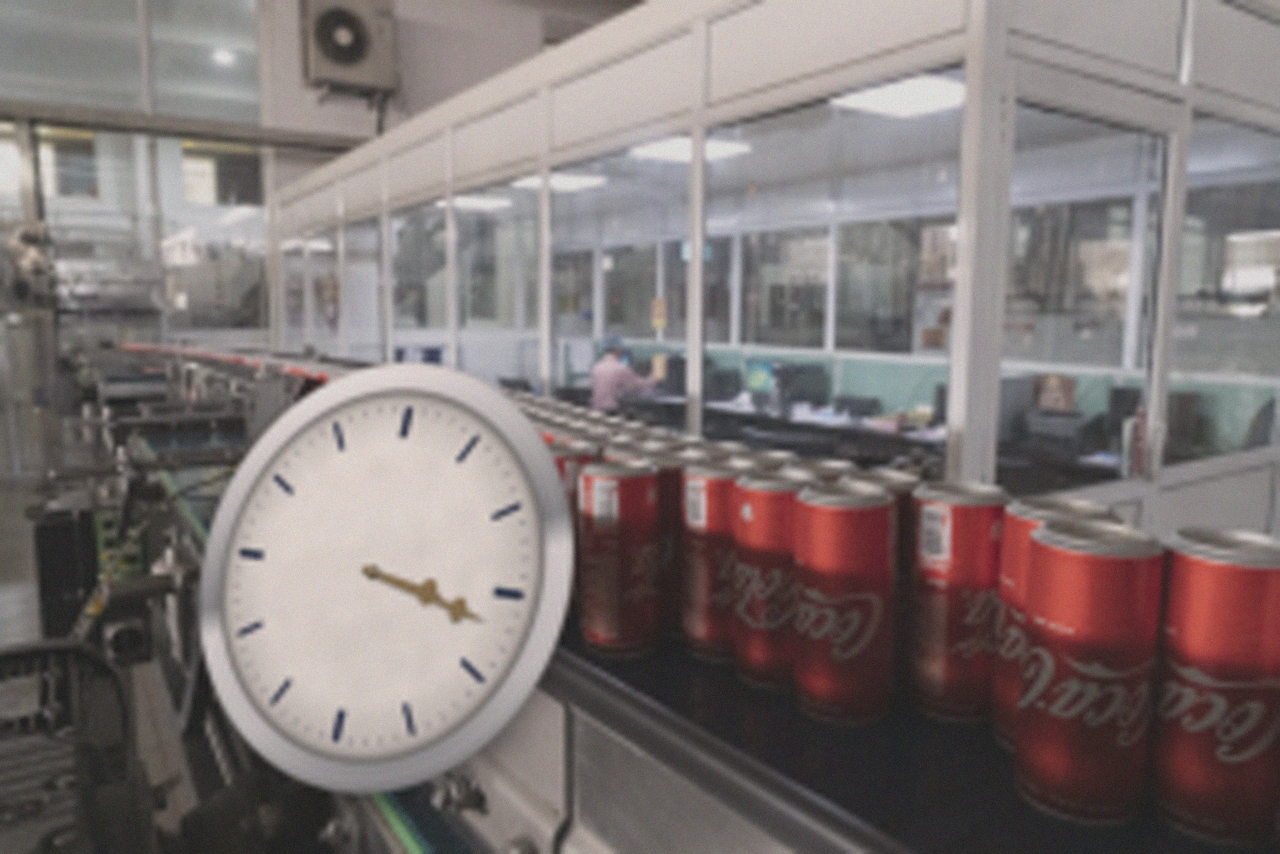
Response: 3:17
